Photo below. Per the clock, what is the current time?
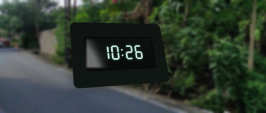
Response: 10:26
